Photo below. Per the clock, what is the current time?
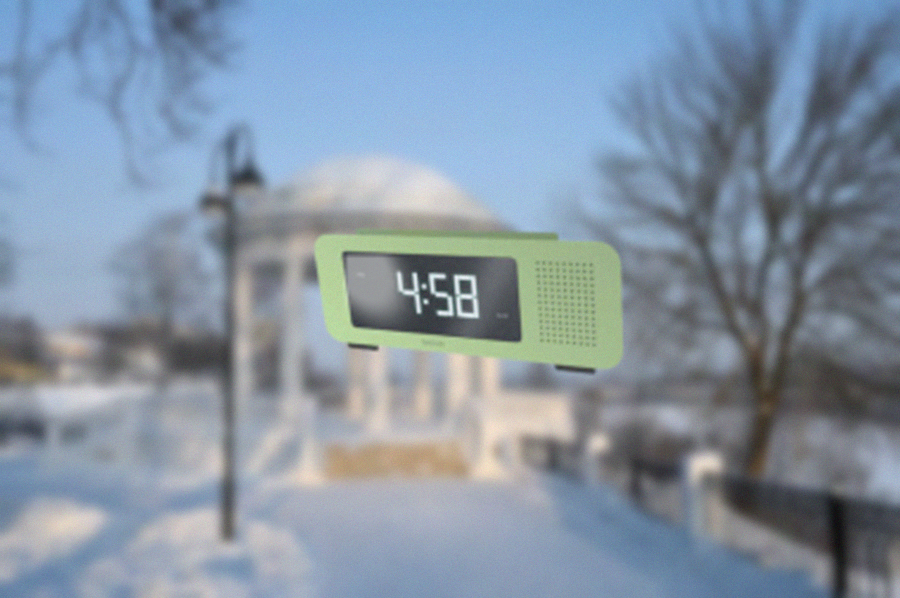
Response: 4:58
